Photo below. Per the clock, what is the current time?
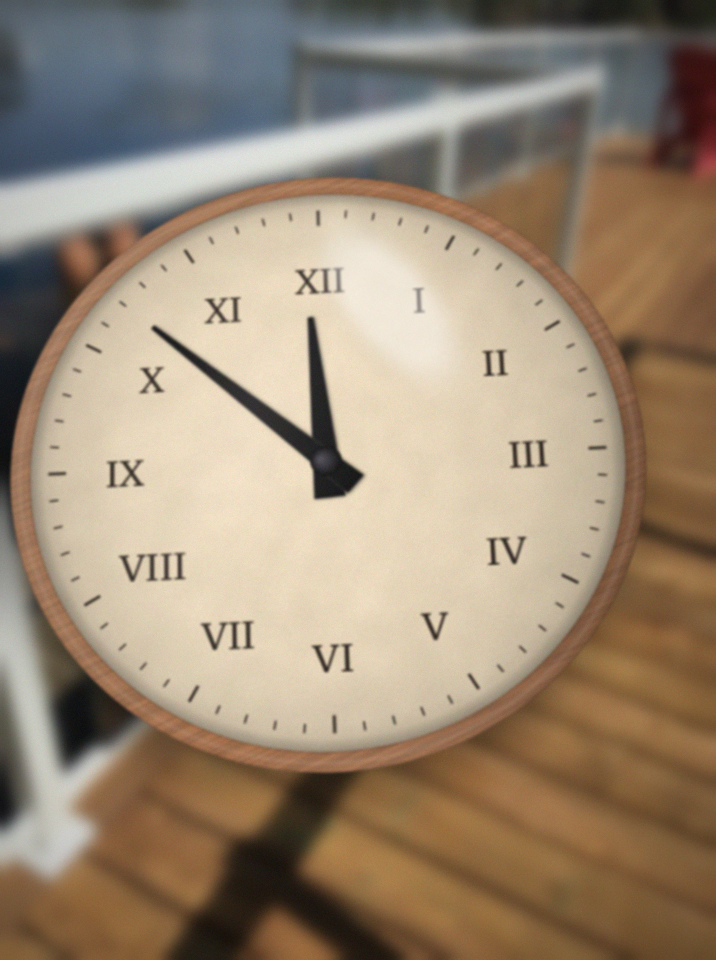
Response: 11:52
